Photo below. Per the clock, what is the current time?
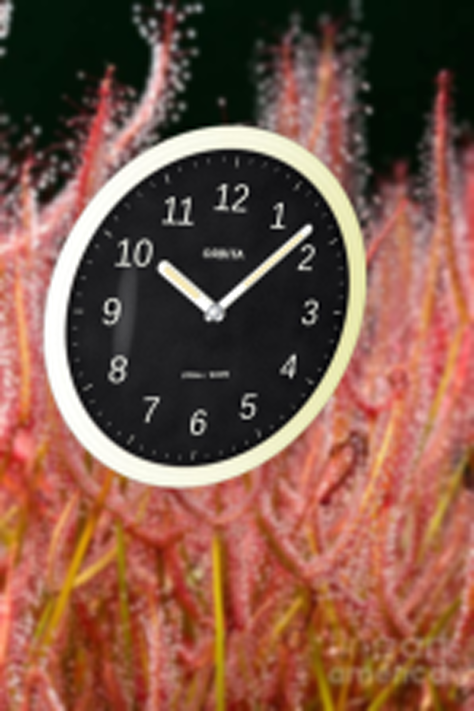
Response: 10:08
